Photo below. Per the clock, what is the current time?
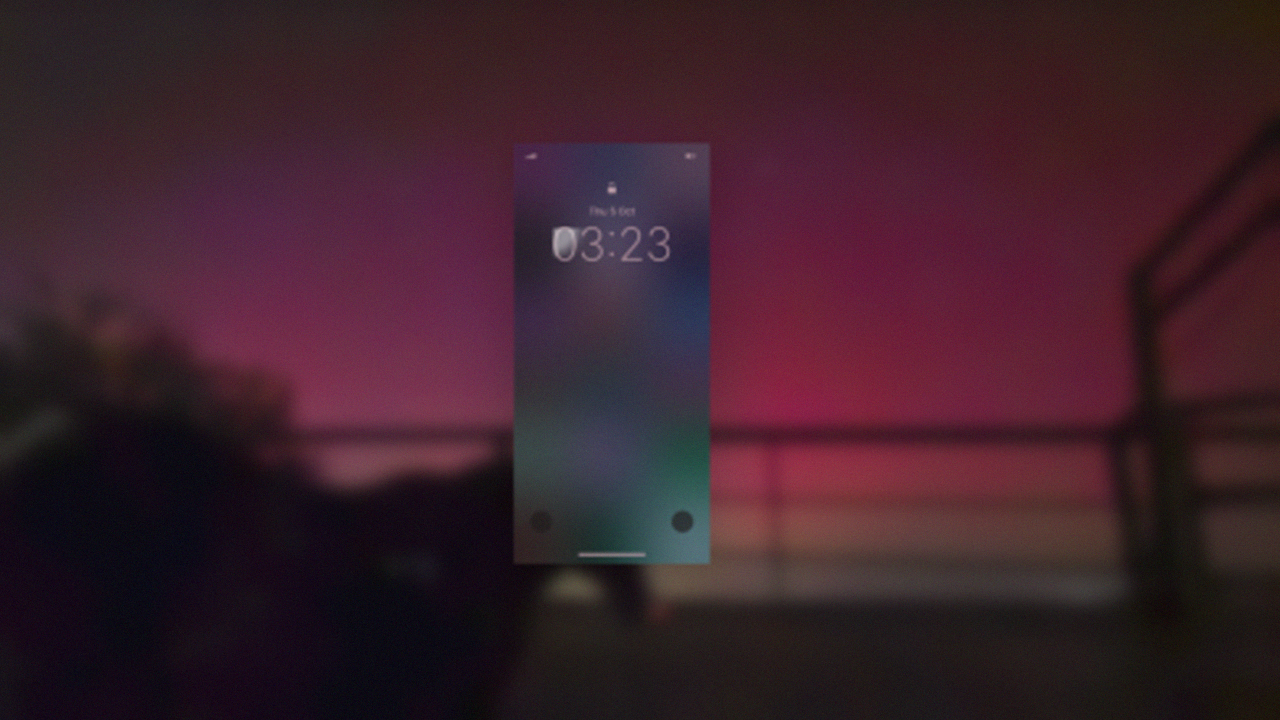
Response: 3:23
